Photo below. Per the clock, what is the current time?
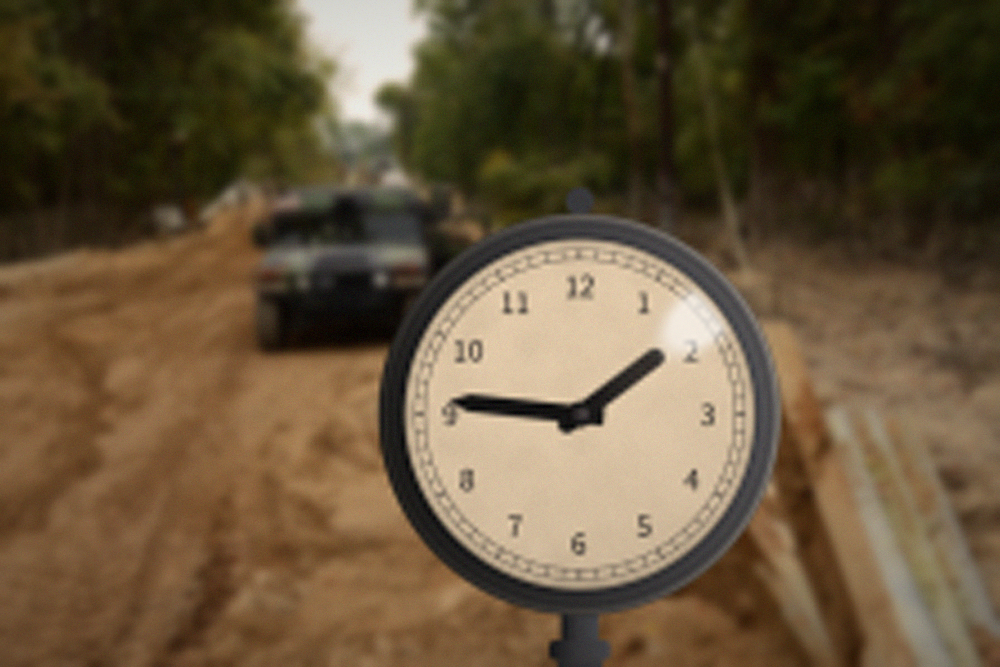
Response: 1:46
